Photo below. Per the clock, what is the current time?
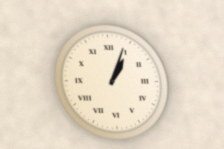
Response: 1:04
